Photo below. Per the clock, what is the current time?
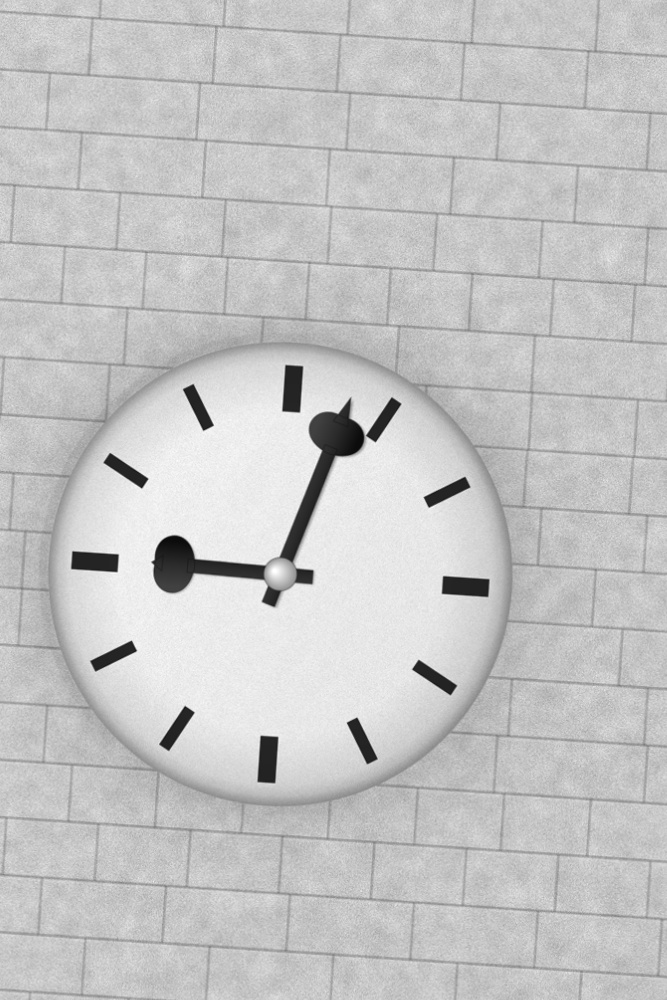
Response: 9:03
